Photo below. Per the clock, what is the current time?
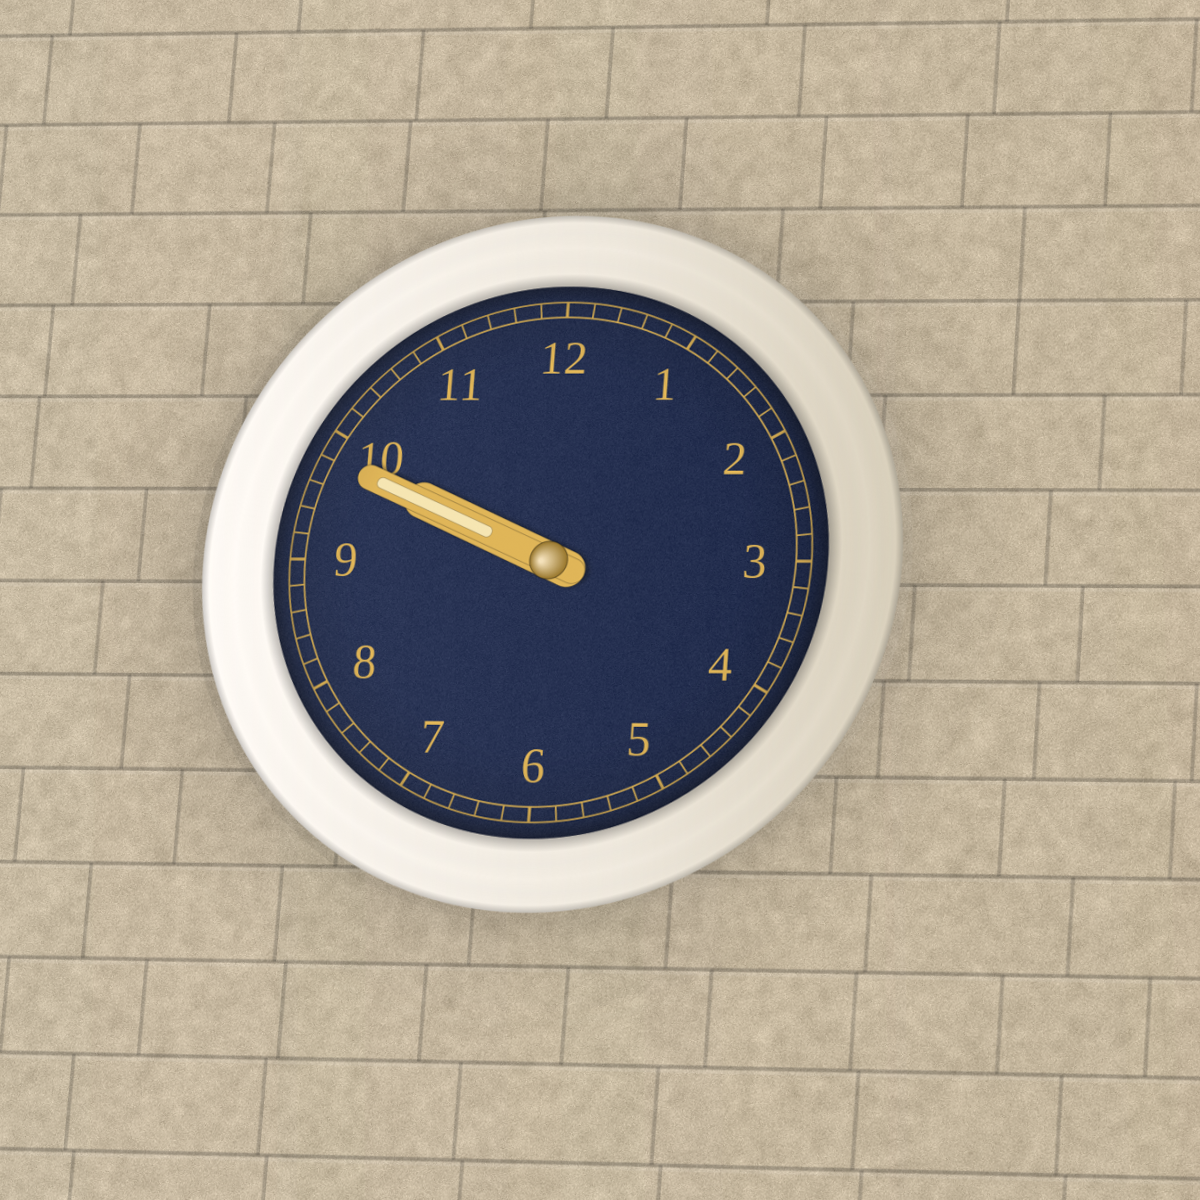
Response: 9:49
